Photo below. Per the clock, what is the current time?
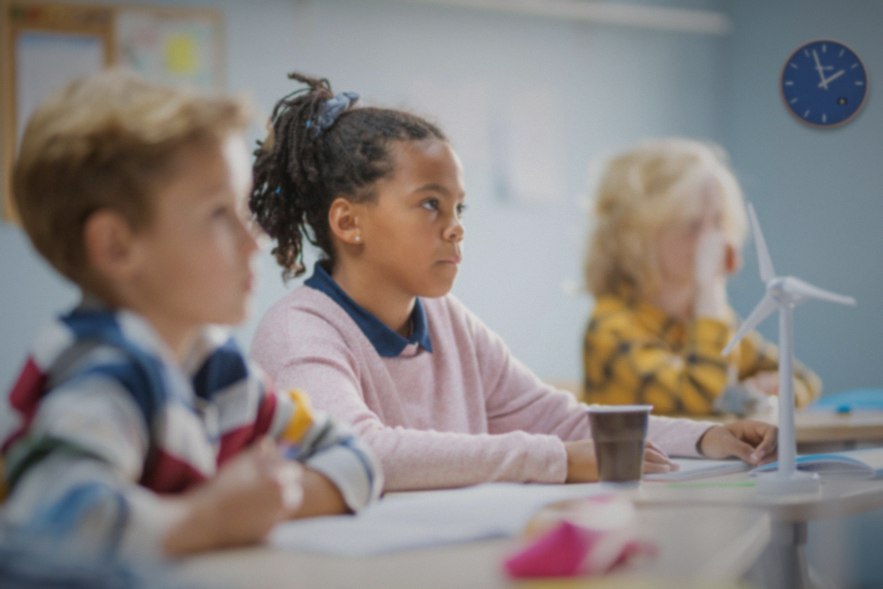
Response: 1:57
